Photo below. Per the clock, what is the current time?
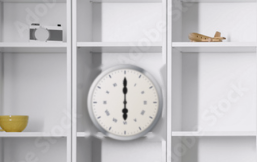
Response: 6:00
